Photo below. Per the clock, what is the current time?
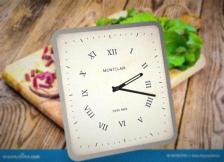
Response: 2:18
